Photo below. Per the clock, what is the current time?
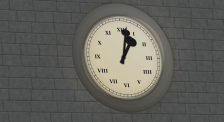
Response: 1:02
